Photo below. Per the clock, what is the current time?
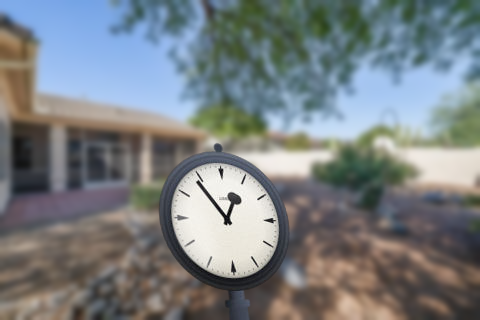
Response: 12:54
